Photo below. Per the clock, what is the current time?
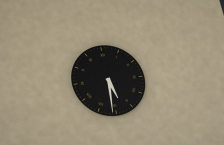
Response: 5:31
